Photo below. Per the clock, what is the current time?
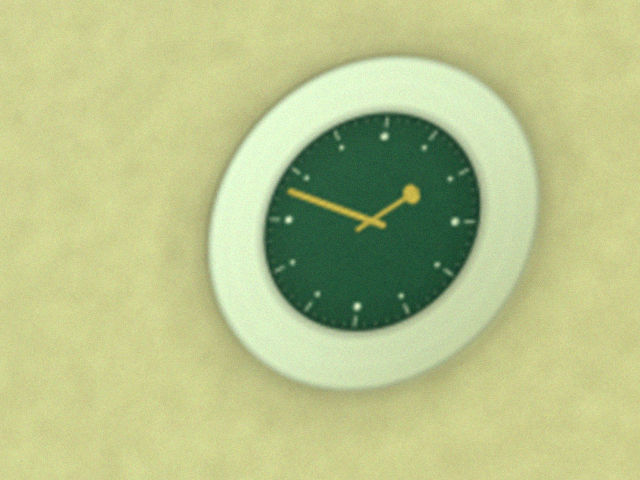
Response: 1:48
